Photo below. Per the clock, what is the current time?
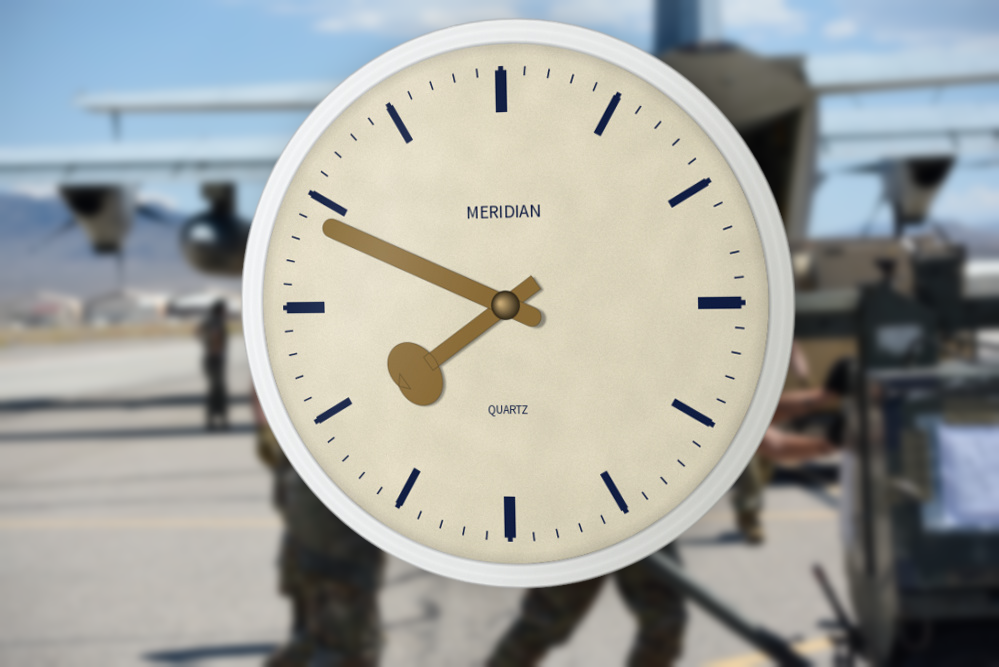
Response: 7:49
